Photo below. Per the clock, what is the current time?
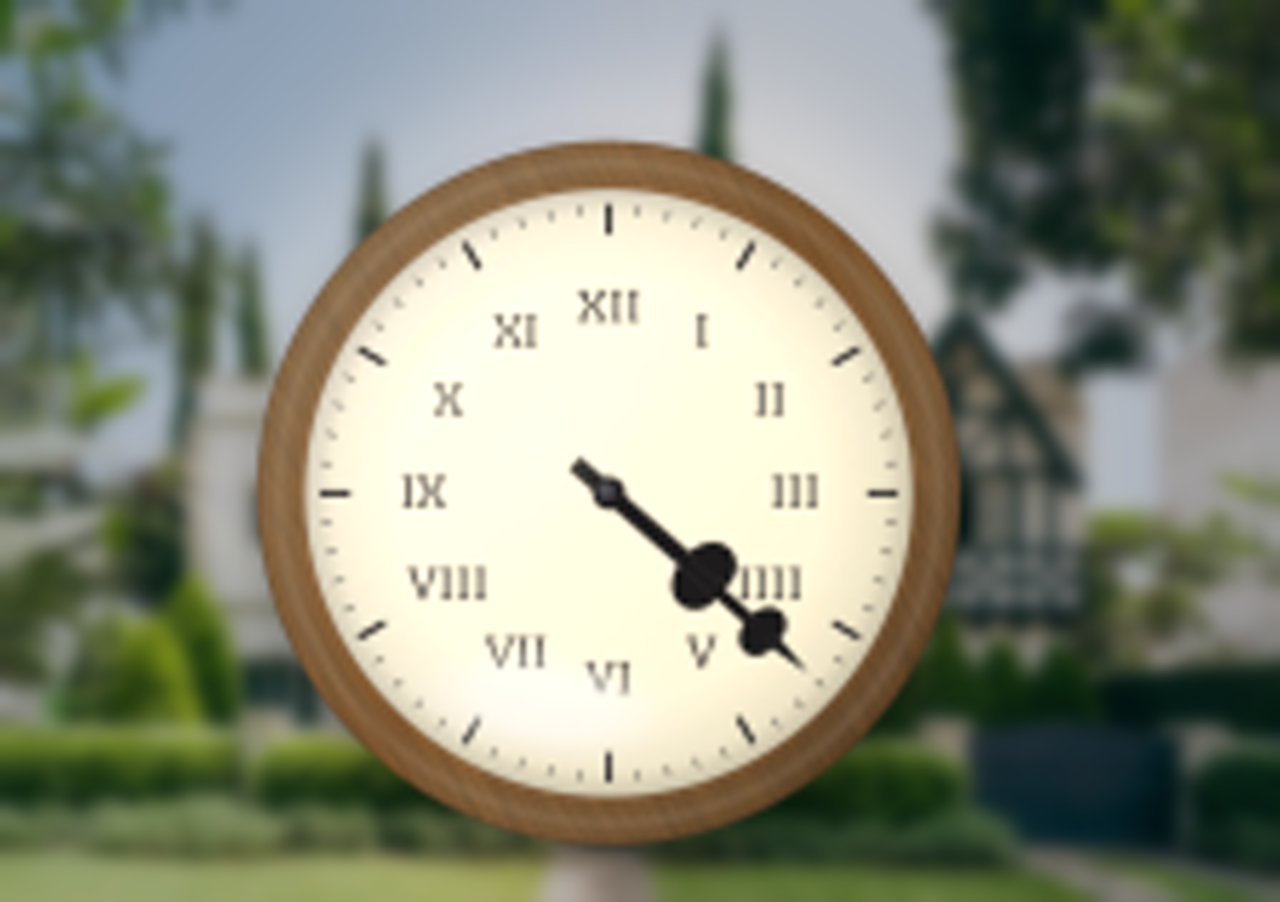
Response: 4:22
